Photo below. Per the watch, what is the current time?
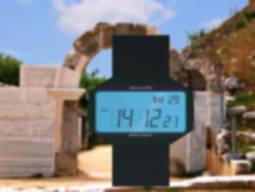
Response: 14:12:21
